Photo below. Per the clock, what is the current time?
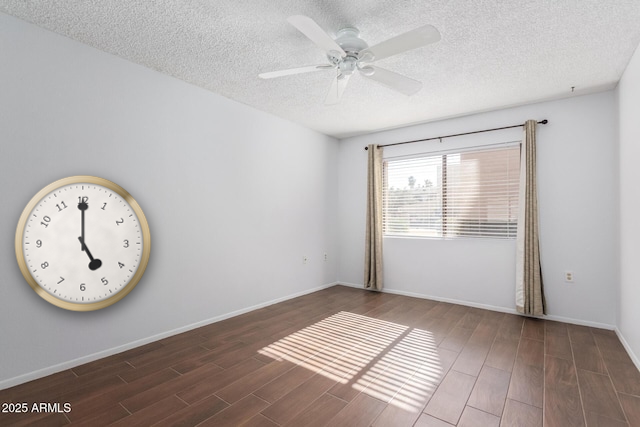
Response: 5:00
